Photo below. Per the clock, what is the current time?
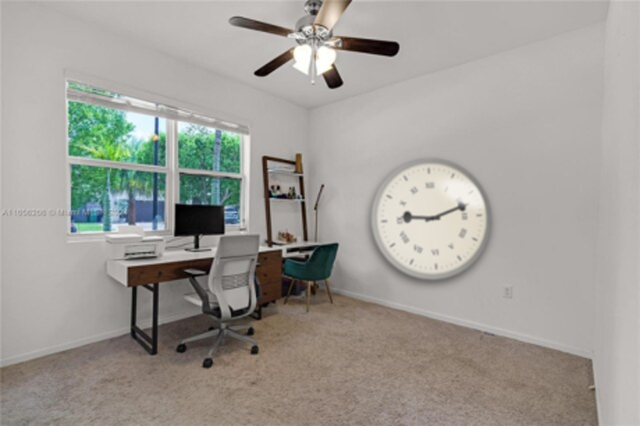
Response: 9:12
